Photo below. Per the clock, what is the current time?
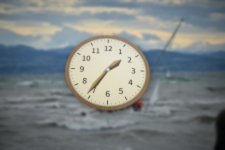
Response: 1:36
